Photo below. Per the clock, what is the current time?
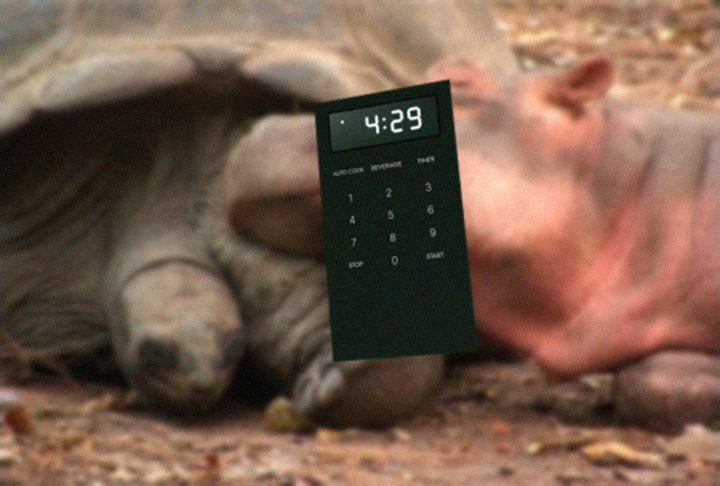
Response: 4:29
